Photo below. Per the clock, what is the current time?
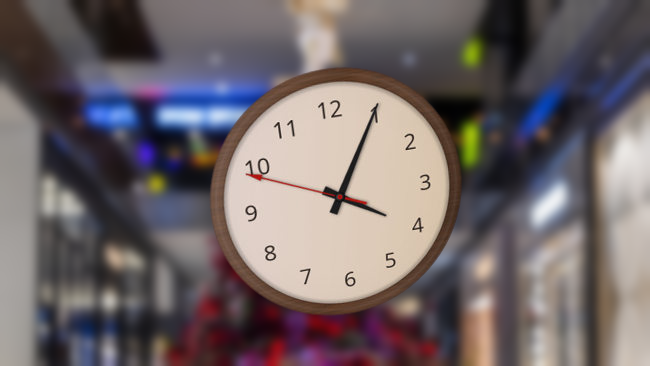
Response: 4:04:49
